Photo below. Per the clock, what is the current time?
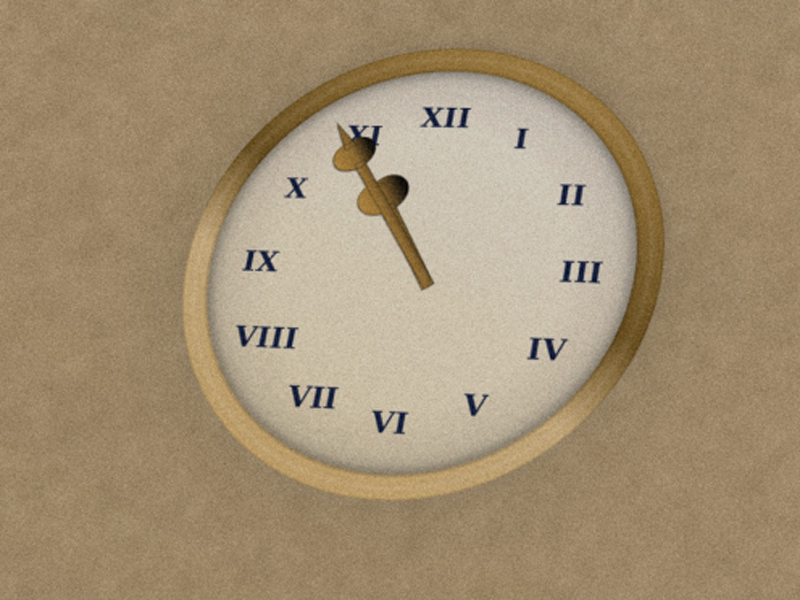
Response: 10:54
